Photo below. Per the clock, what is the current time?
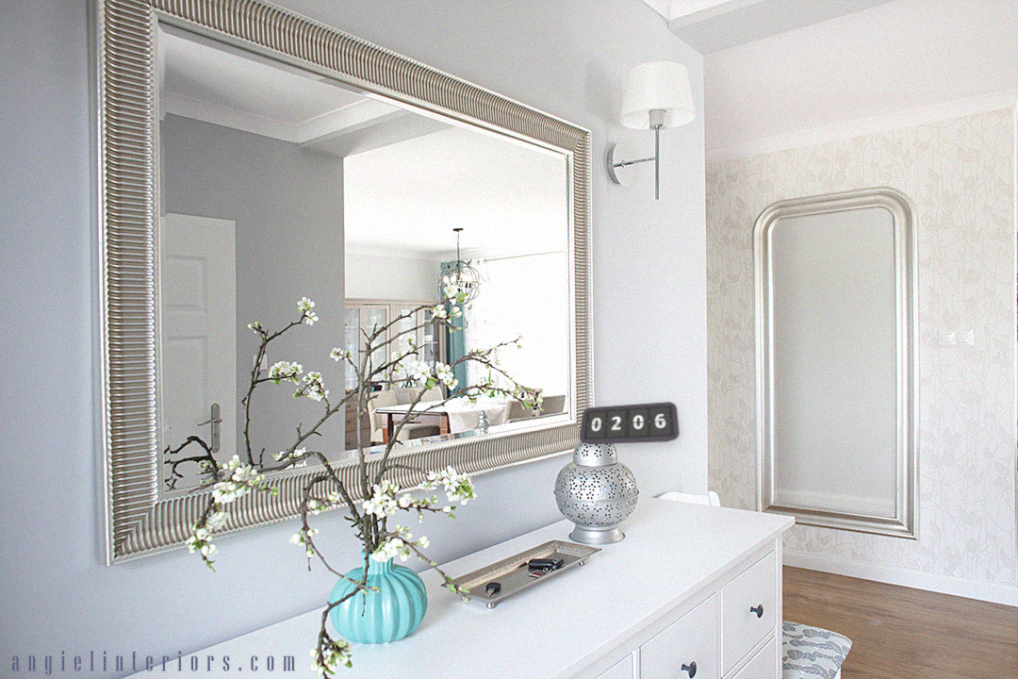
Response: 2:06
